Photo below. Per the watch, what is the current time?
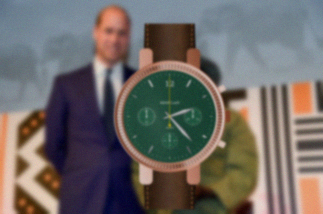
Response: 2:23
